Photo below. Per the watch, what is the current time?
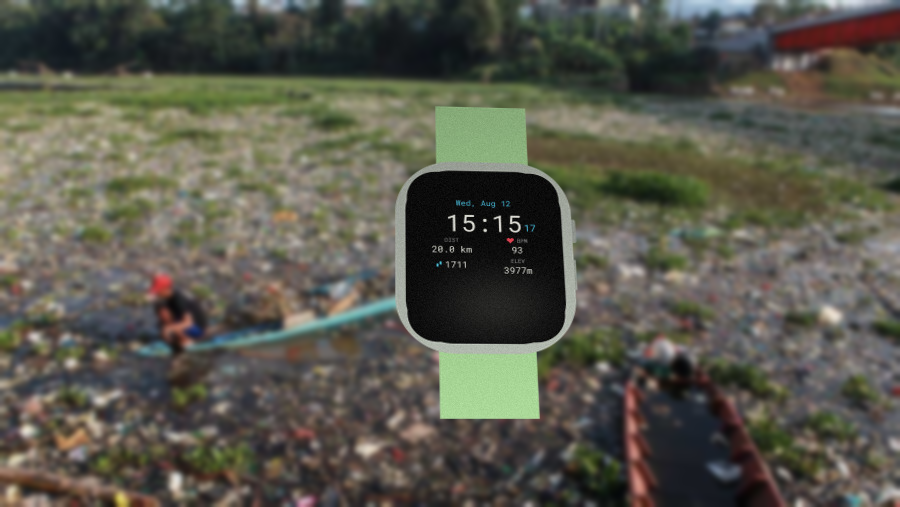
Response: 15:15:17
